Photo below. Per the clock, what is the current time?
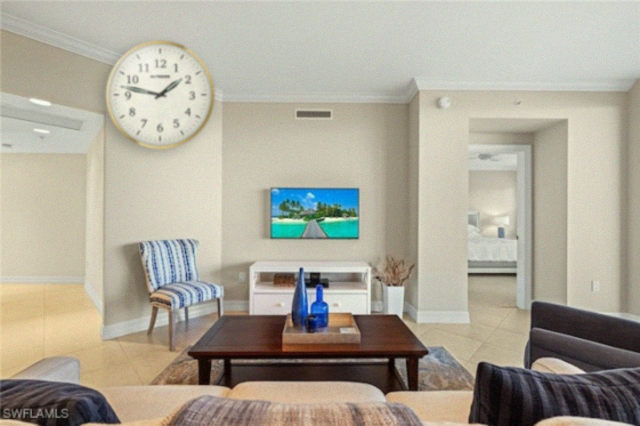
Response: 1:47
